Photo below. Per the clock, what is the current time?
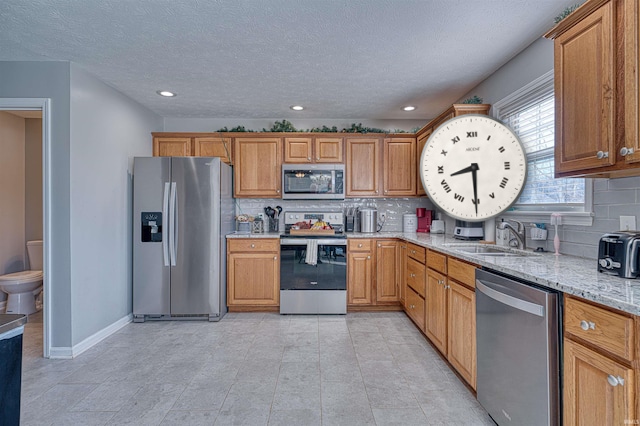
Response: 8:30
